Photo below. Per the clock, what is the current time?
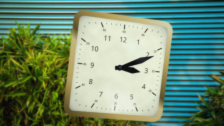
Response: 3:11
